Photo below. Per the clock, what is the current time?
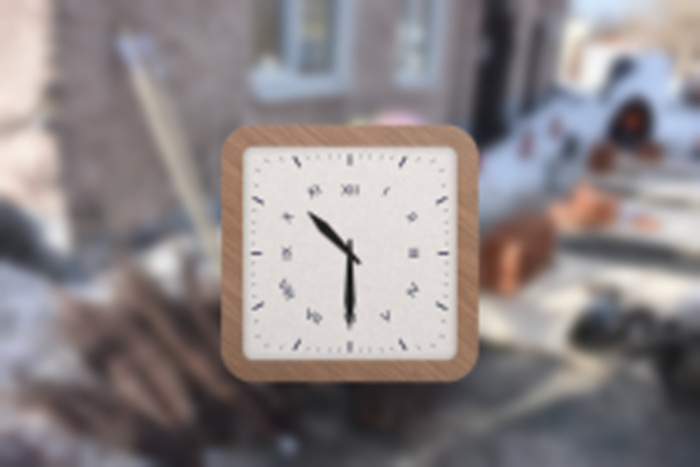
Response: 10:30
